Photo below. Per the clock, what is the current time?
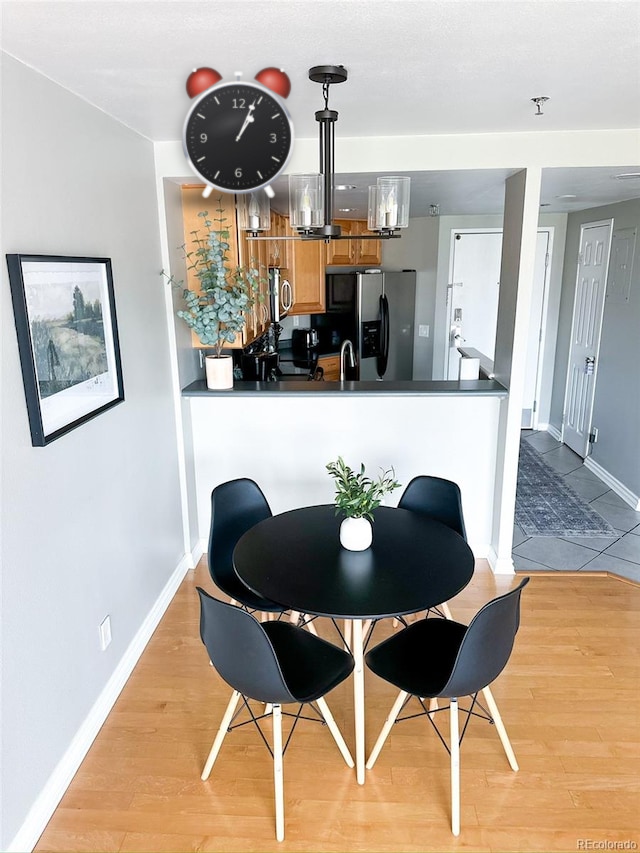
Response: 1:04
